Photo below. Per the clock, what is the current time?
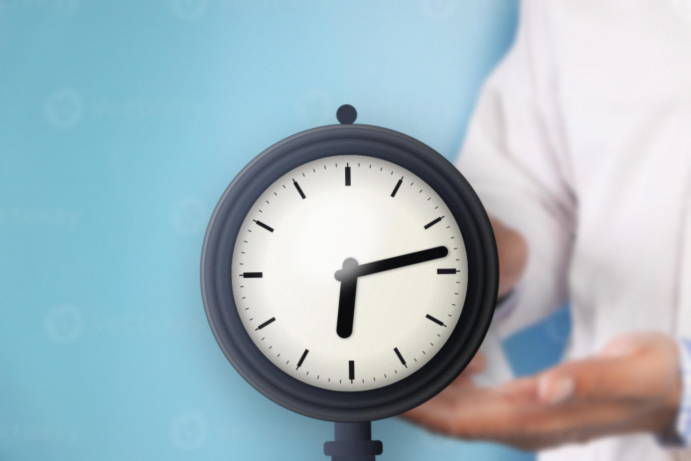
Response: 6:13
